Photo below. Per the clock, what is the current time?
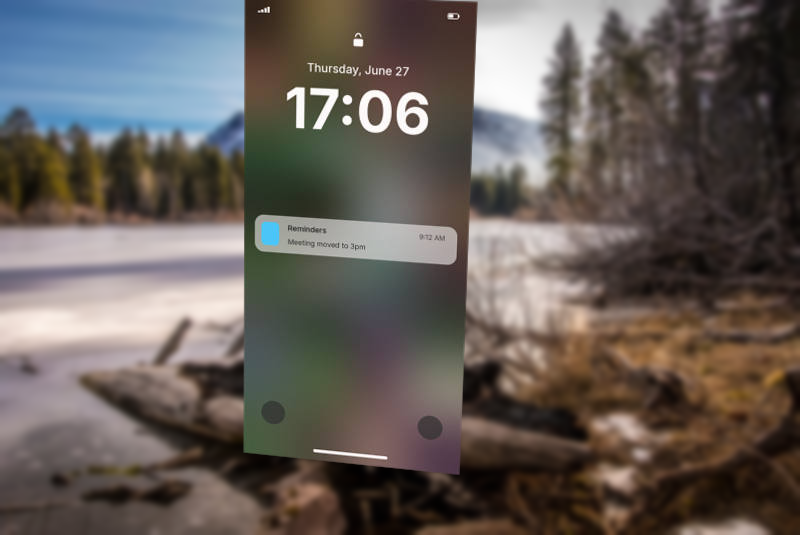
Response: 17:06
